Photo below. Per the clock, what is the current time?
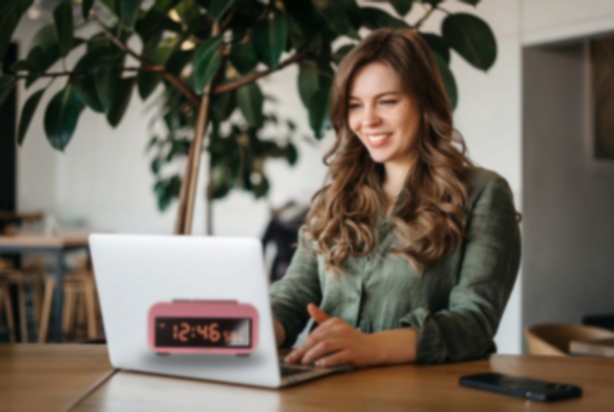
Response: 12:46
